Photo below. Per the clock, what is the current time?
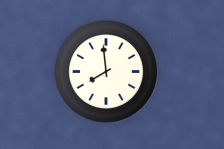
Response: 7:59
